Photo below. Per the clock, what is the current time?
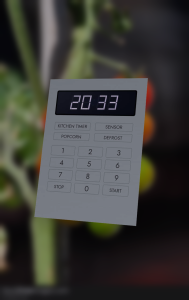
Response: 20:33
